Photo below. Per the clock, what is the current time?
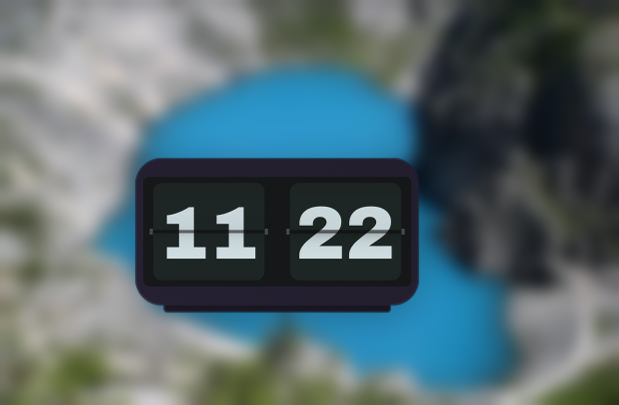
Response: 11:22
